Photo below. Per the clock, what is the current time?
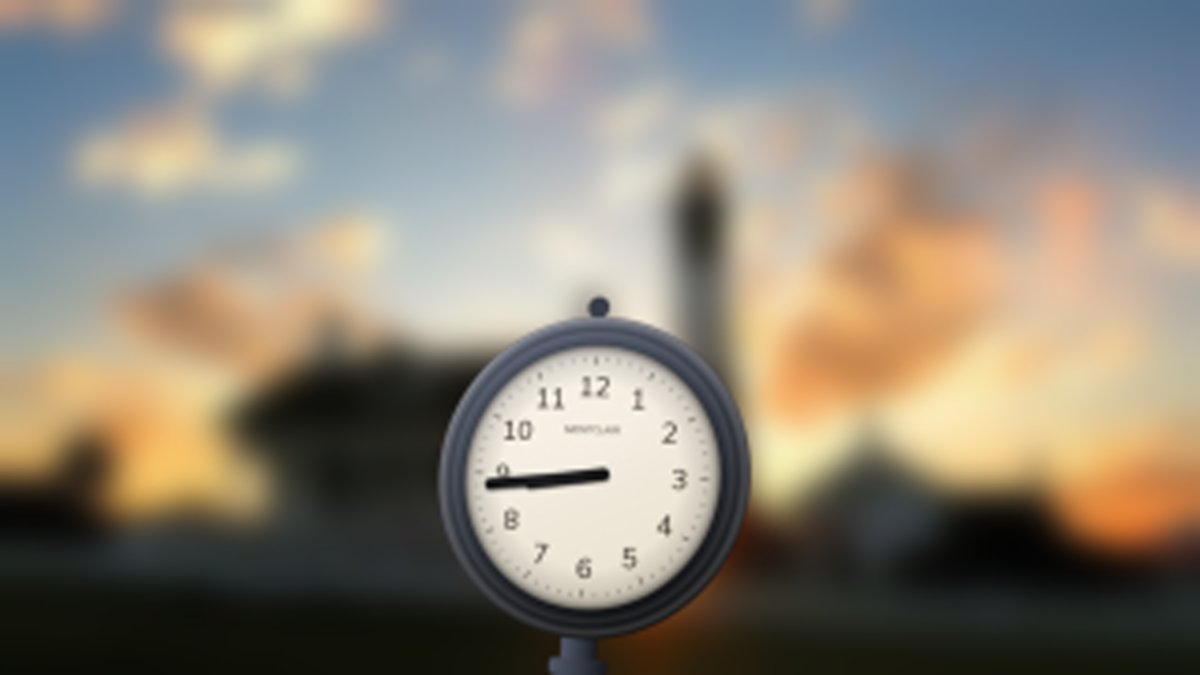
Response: 8:44
